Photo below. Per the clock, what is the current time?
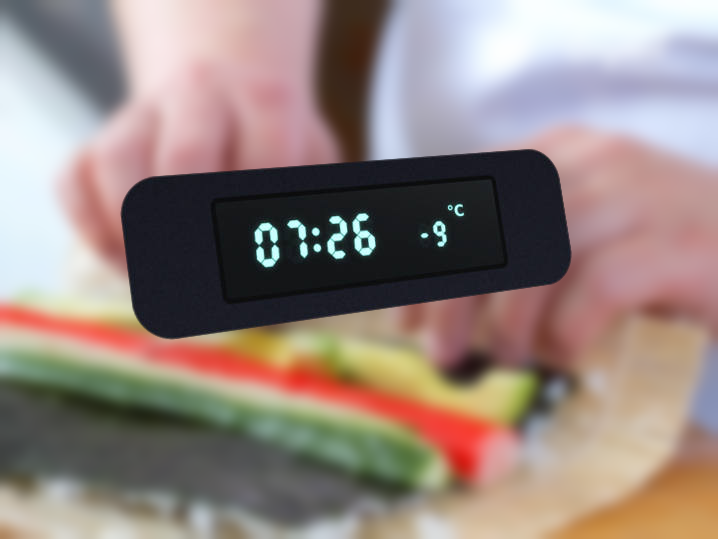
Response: 7:26
